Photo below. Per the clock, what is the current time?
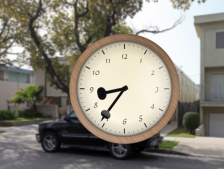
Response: 8:36
